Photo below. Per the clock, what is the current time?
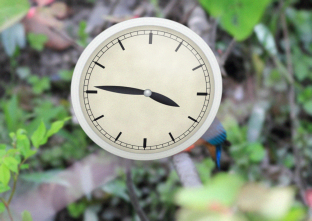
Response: 3:46
